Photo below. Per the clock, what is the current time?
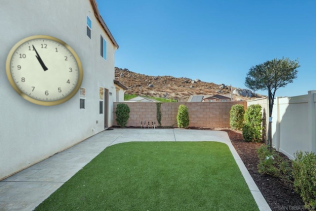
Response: 10:56
